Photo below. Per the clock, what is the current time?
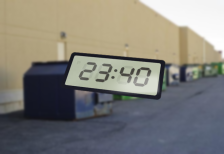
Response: 23:40
